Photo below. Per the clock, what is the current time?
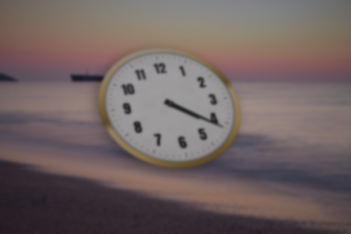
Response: 4:21
